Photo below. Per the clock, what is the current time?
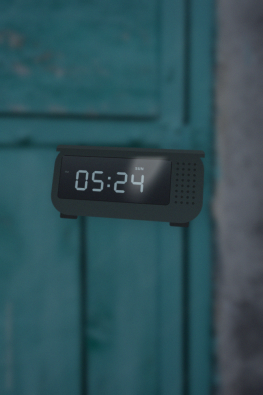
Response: 5:24
